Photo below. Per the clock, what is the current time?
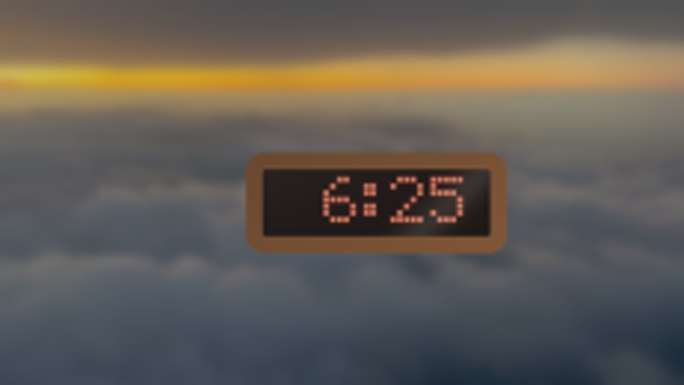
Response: 6:25
